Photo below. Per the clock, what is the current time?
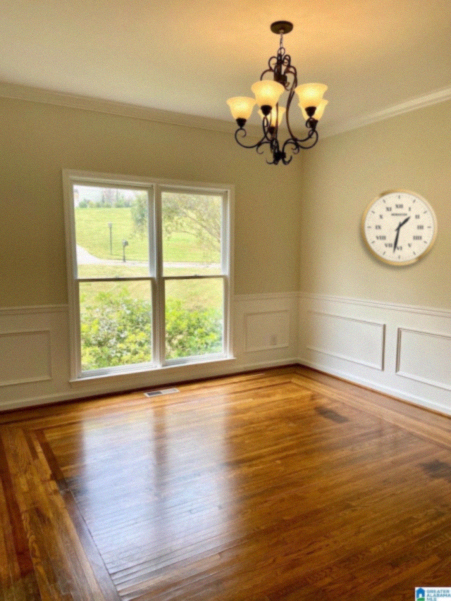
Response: 1:32
